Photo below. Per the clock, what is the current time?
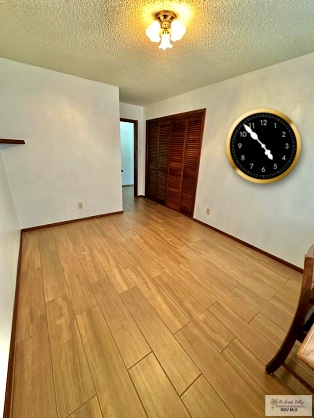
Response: 4:53
